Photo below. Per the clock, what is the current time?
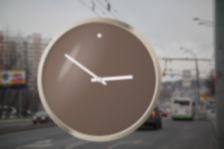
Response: 2:51
